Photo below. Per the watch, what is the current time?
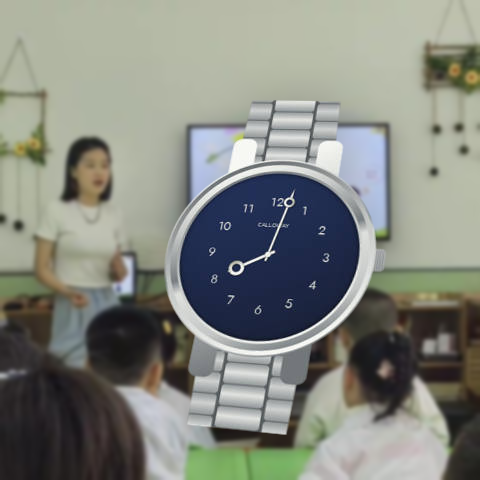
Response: 8:02
